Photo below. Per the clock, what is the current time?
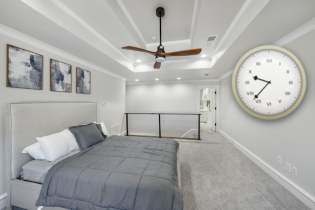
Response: 9:37
